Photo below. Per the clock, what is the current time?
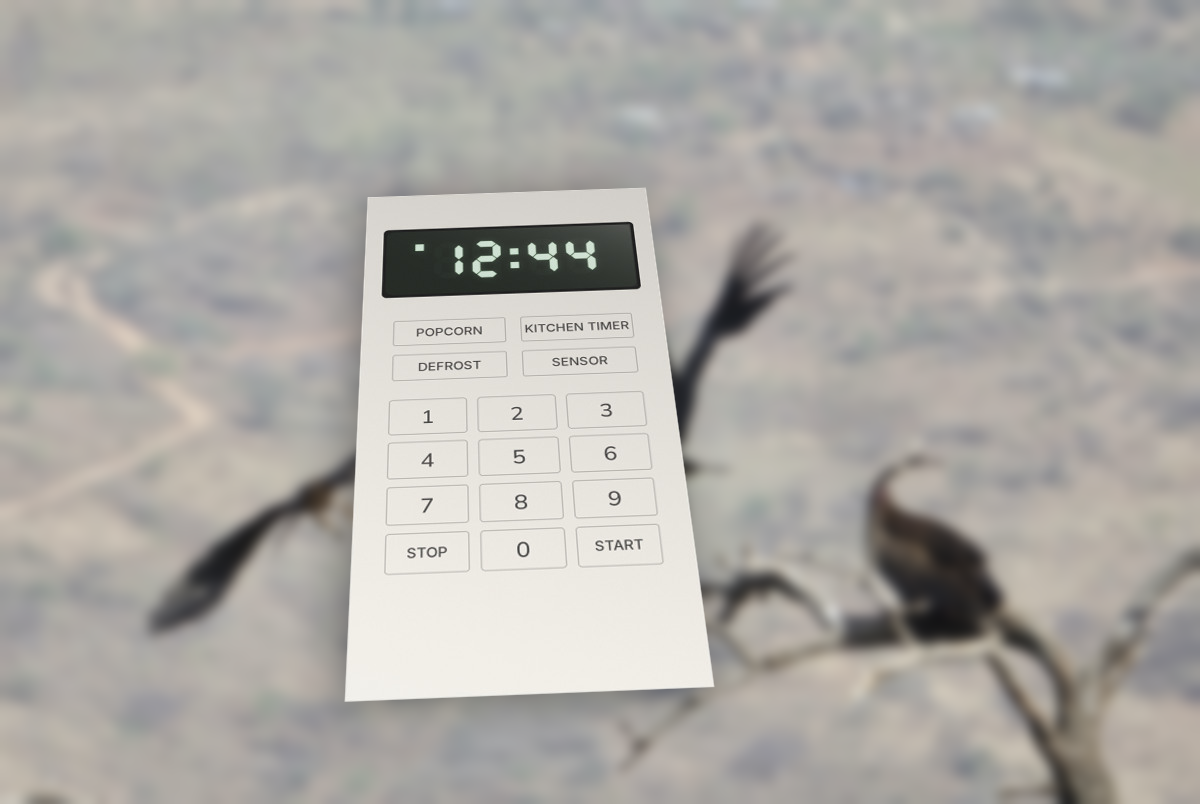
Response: 12:44
